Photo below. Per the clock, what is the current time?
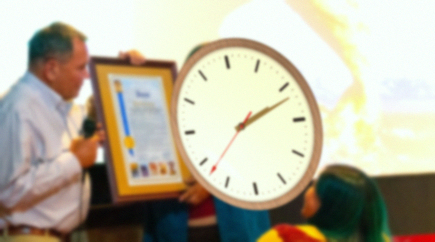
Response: 2:11:38
